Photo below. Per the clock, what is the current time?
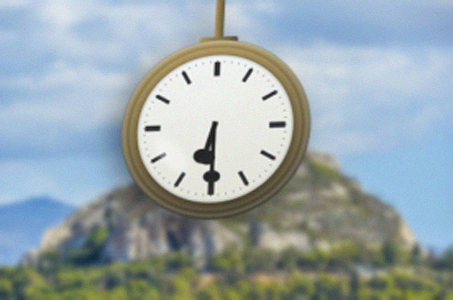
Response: 6:30
